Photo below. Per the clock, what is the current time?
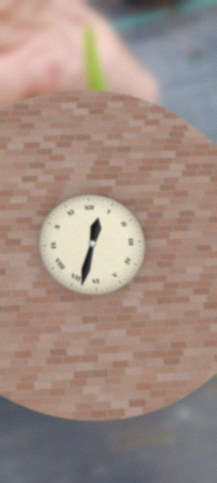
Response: 12:33
